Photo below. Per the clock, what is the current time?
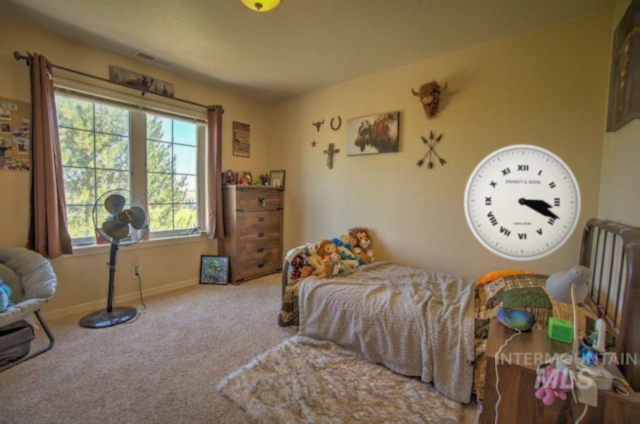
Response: 3:19
